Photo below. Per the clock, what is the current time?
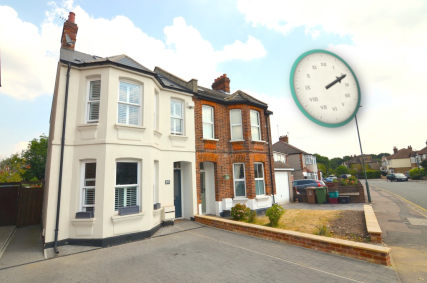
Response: 2:11
